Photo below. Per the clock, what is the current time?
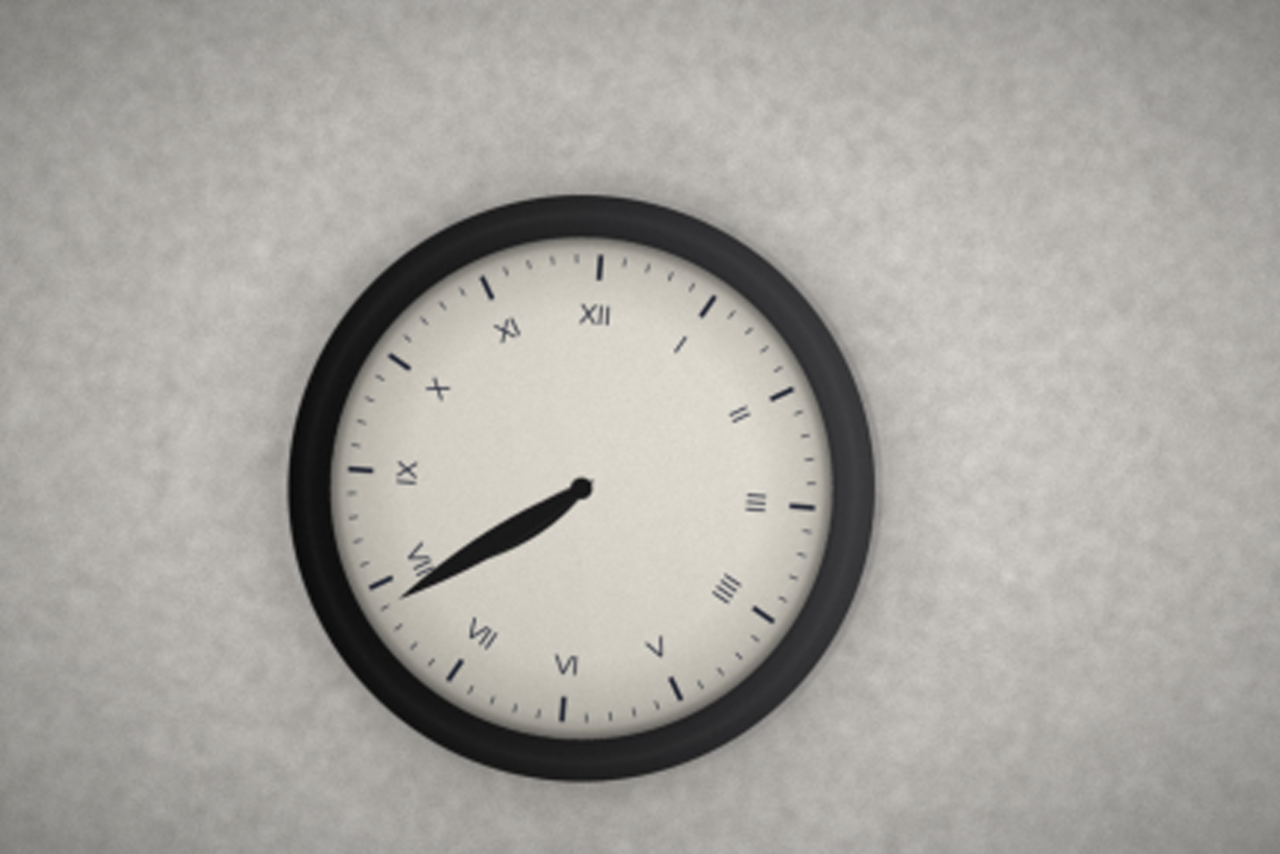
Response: 7:39
